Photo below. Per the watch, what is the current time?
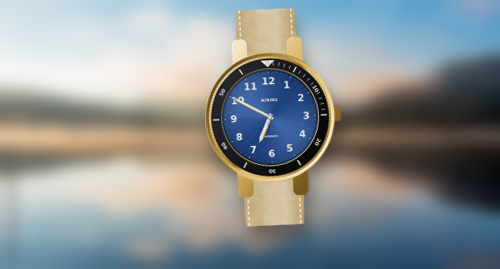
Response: 6:50
